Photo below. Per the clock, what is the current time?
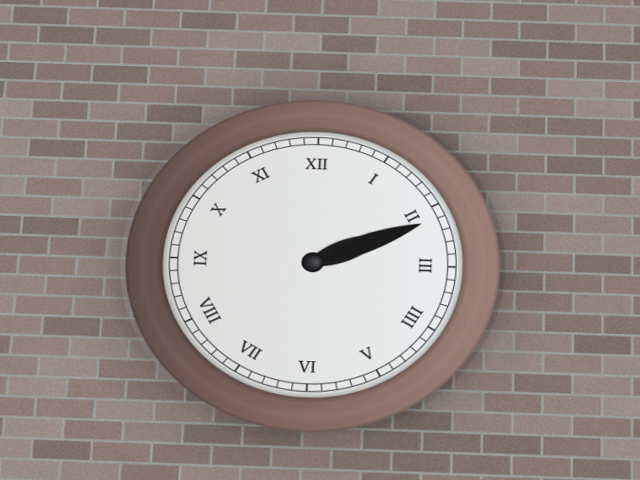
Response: 2:11
